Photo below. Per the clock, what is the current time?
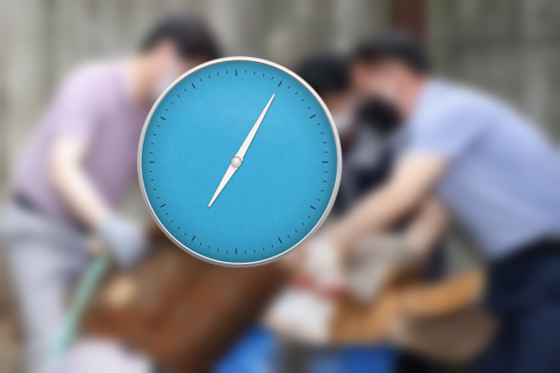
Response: 7:05
